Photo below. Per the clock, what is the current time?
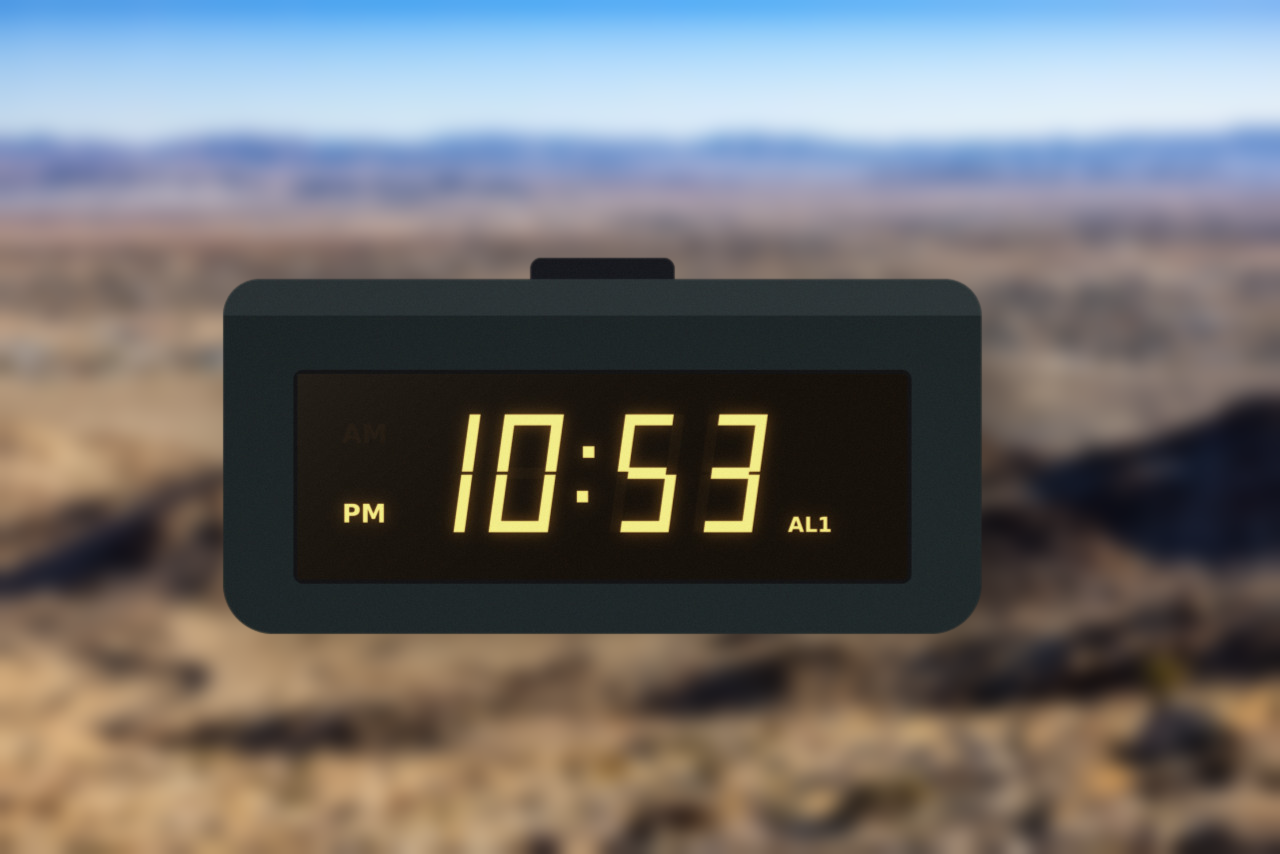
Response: 10:53
